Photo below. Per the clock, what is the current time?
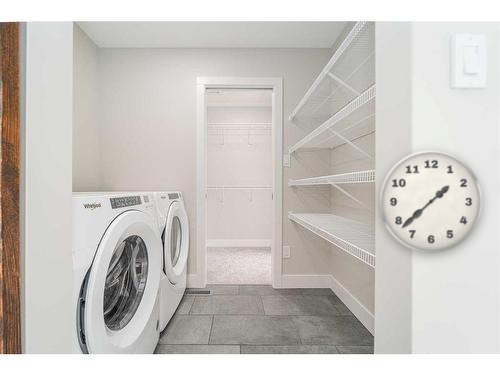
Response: 1:38
